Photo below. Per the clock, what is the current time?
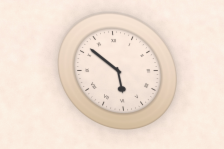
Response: 5:52
